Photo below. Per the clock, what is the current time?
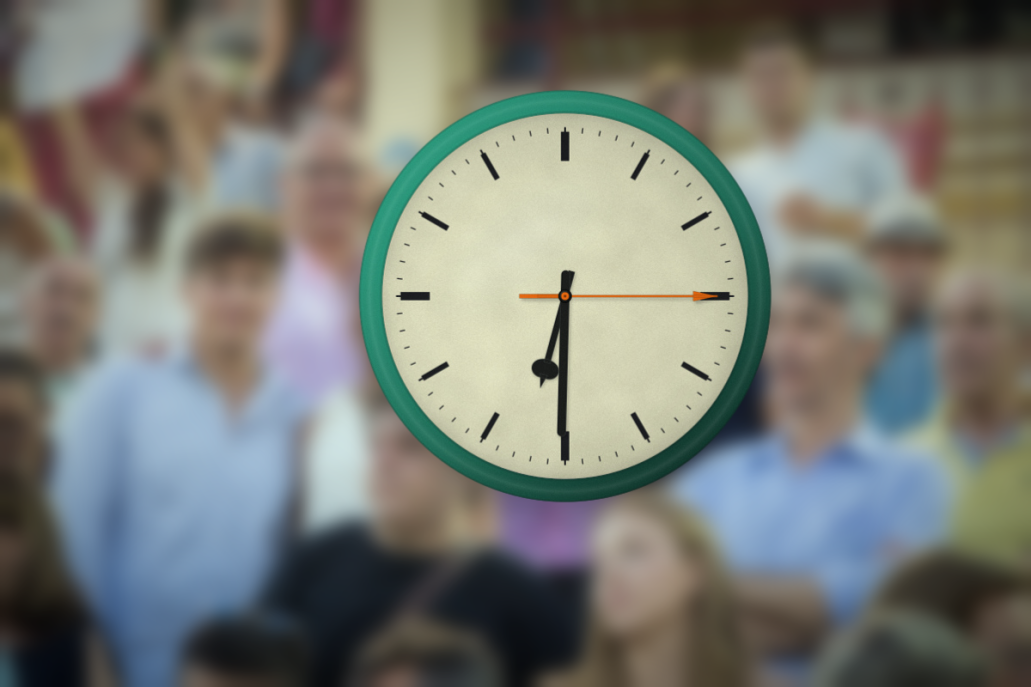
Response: 6:30:15
